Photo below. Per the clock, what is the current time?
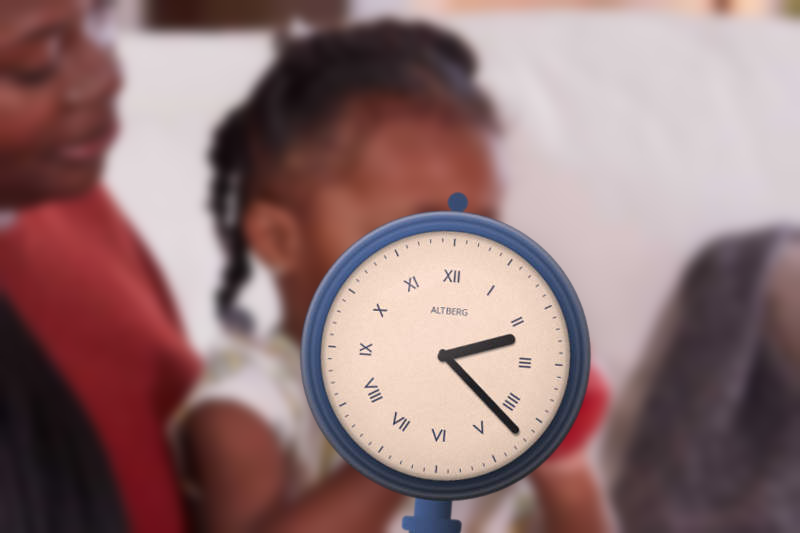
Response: 2:22
